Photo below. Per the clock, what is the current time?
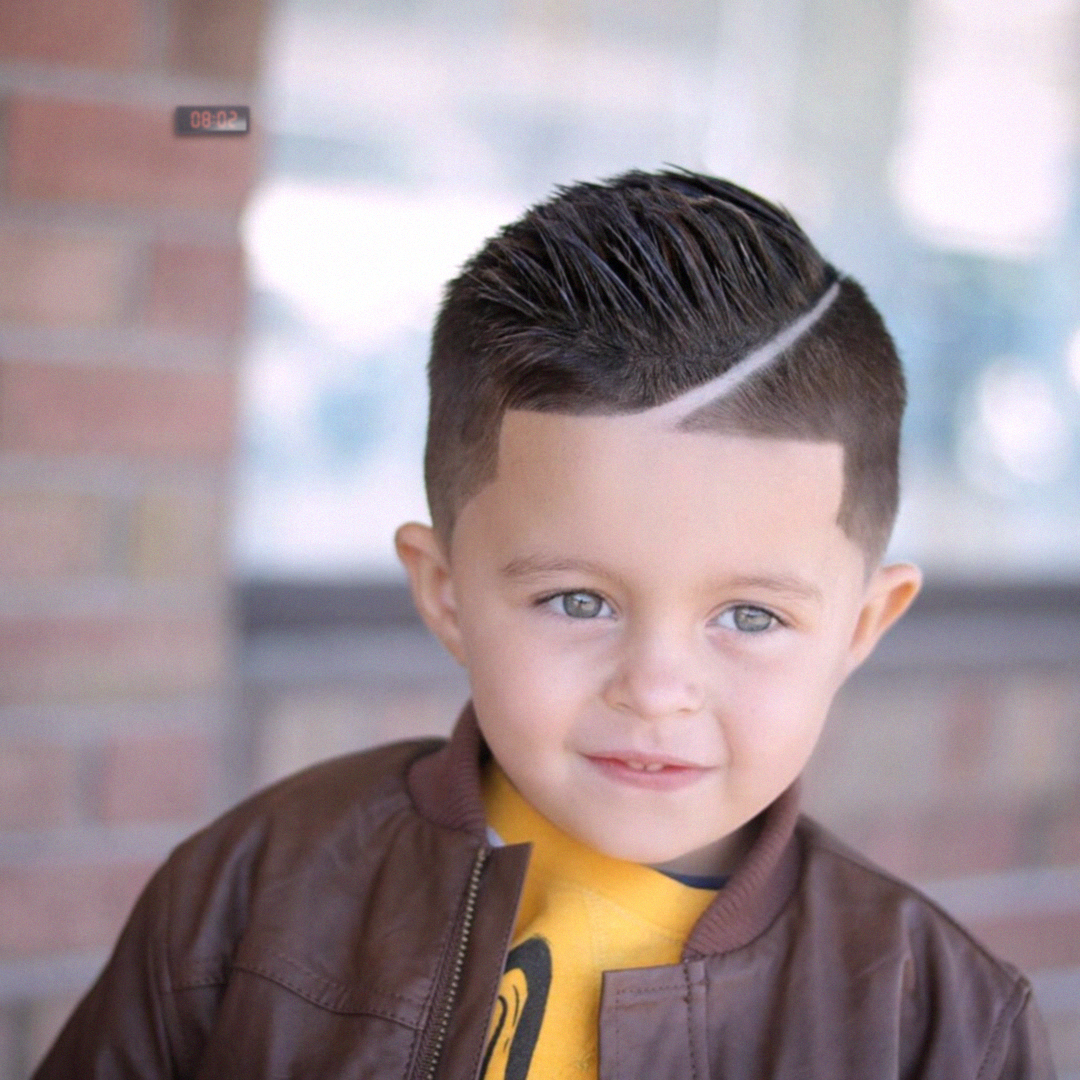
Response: 8:02
